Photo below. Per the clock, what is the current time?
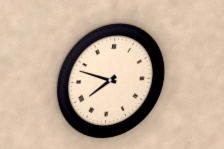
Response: 7:48
